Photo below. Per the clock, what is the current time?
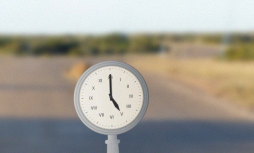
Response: 5:00
